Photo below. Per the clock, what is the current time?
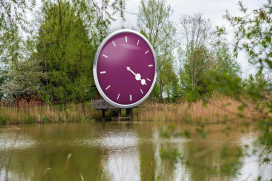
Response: 4:22
